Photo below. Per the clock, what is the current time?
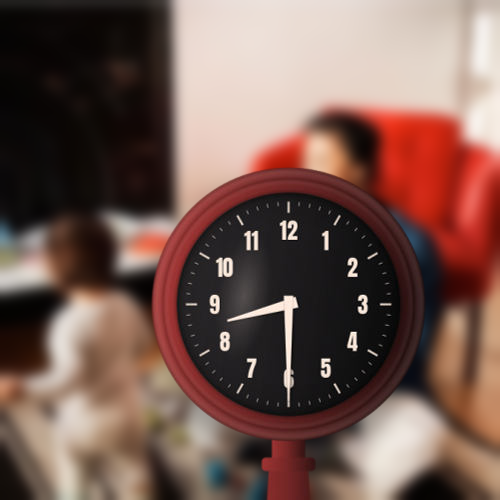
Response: 8:30
